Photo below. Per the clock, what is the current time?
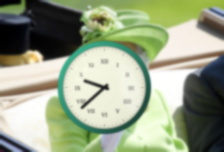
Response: 9:38
